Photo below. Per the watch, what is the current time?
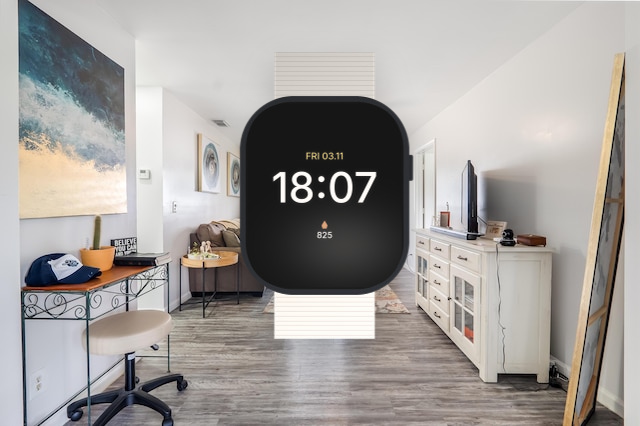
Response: 18:07
